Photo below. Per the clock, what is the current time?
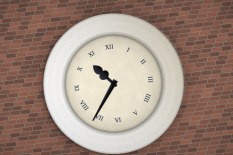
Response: 10:36
